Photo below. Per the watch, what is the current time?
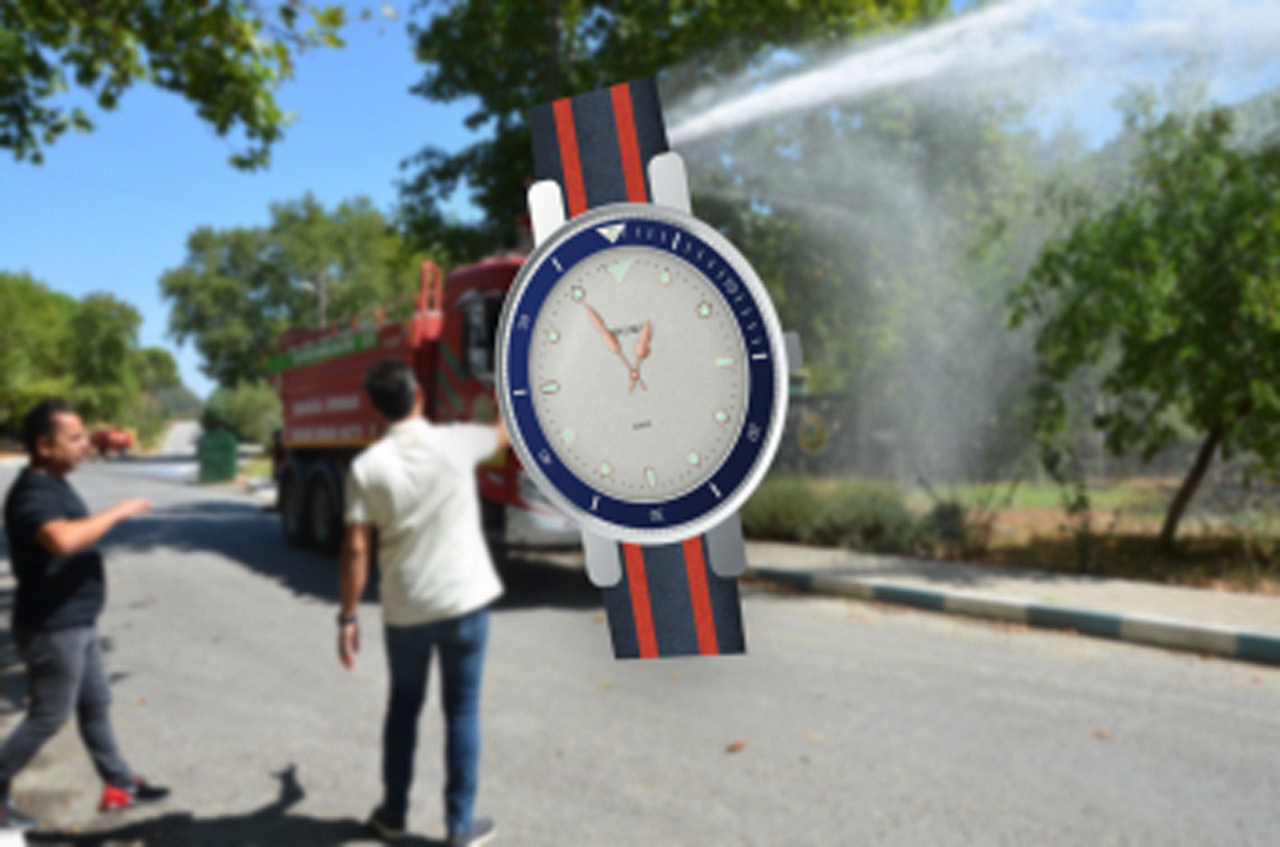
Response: 12:55
